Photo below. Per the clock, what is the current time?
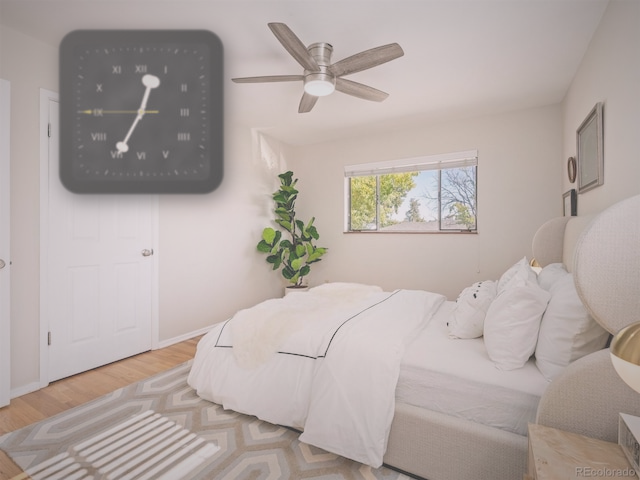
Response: 12:34:45
